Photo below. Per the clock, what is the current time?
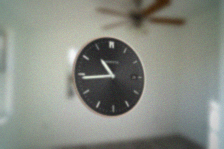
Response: 10:44
